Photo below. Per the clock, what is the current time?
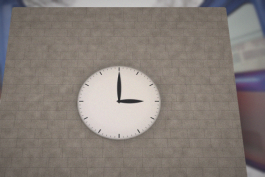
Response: 3:00
